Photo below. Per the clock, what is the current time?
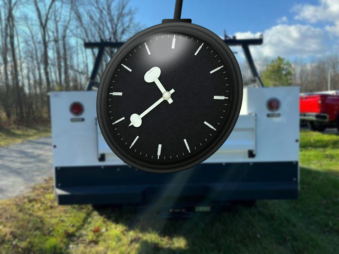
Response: 10:38
